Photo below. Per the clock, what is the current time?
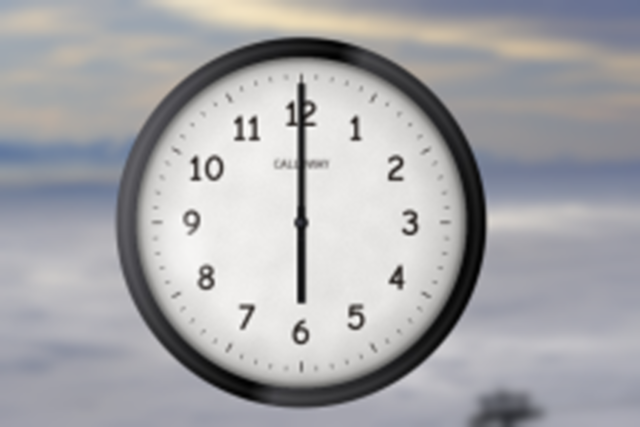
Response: 6:00
